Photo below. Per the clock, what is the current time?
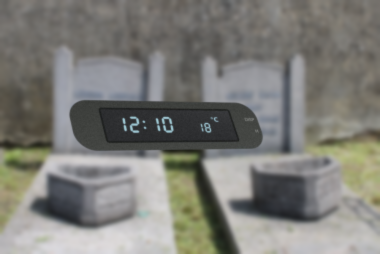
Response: 12:10
